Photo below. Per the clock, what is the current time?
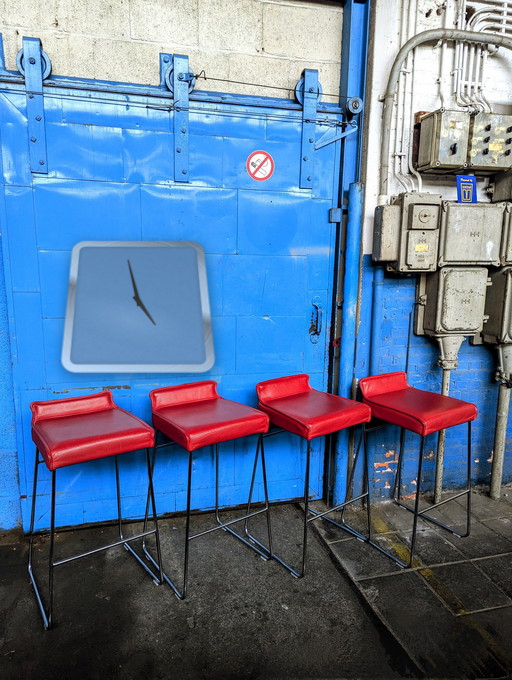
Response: 4:58
